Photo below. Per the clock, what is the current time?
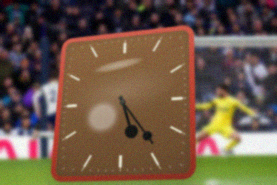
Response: 5:24
